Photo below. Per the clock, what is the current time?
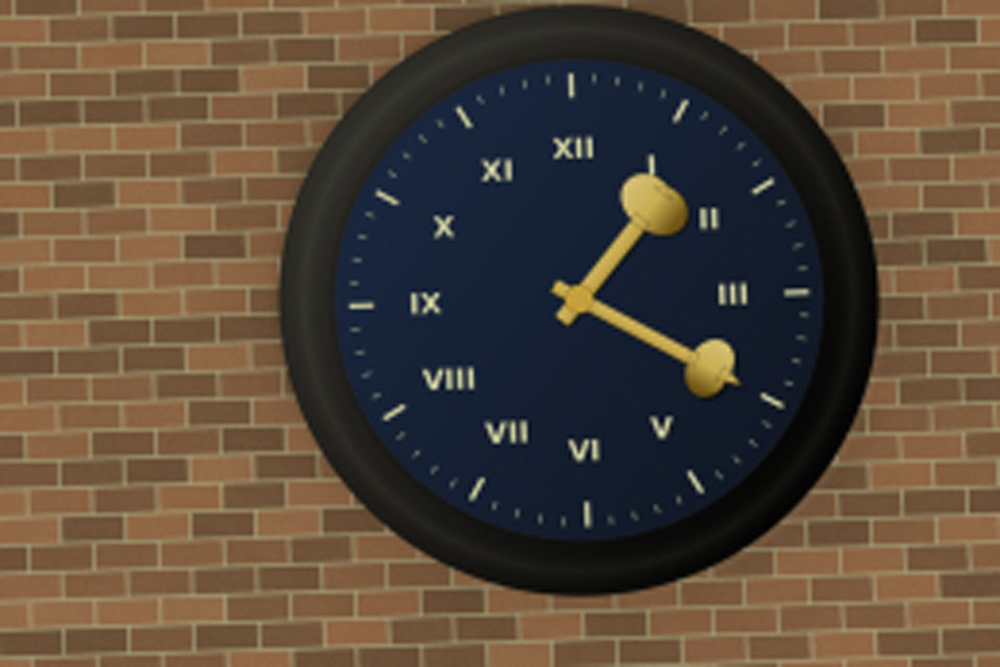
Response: 1:20
